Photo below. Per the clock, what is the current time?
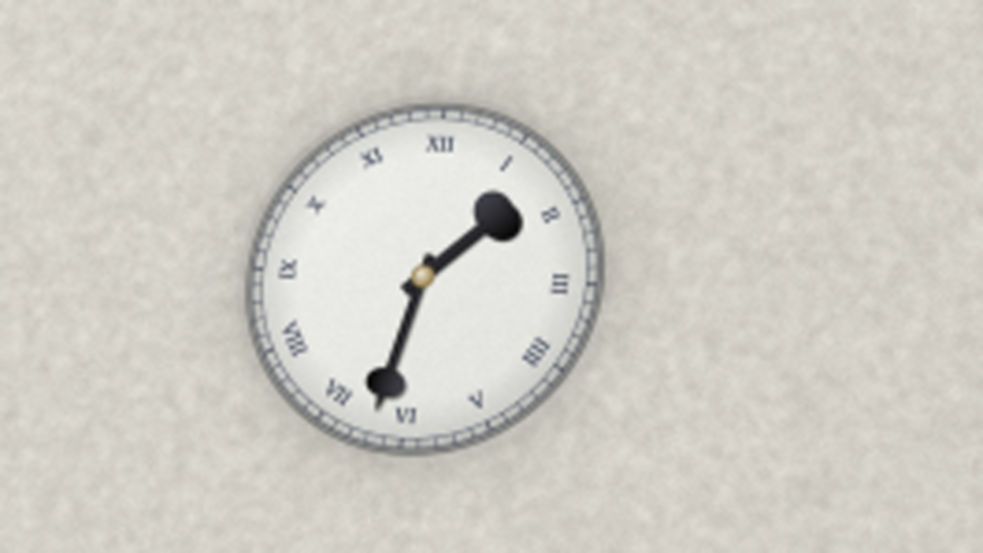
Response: 1:32
